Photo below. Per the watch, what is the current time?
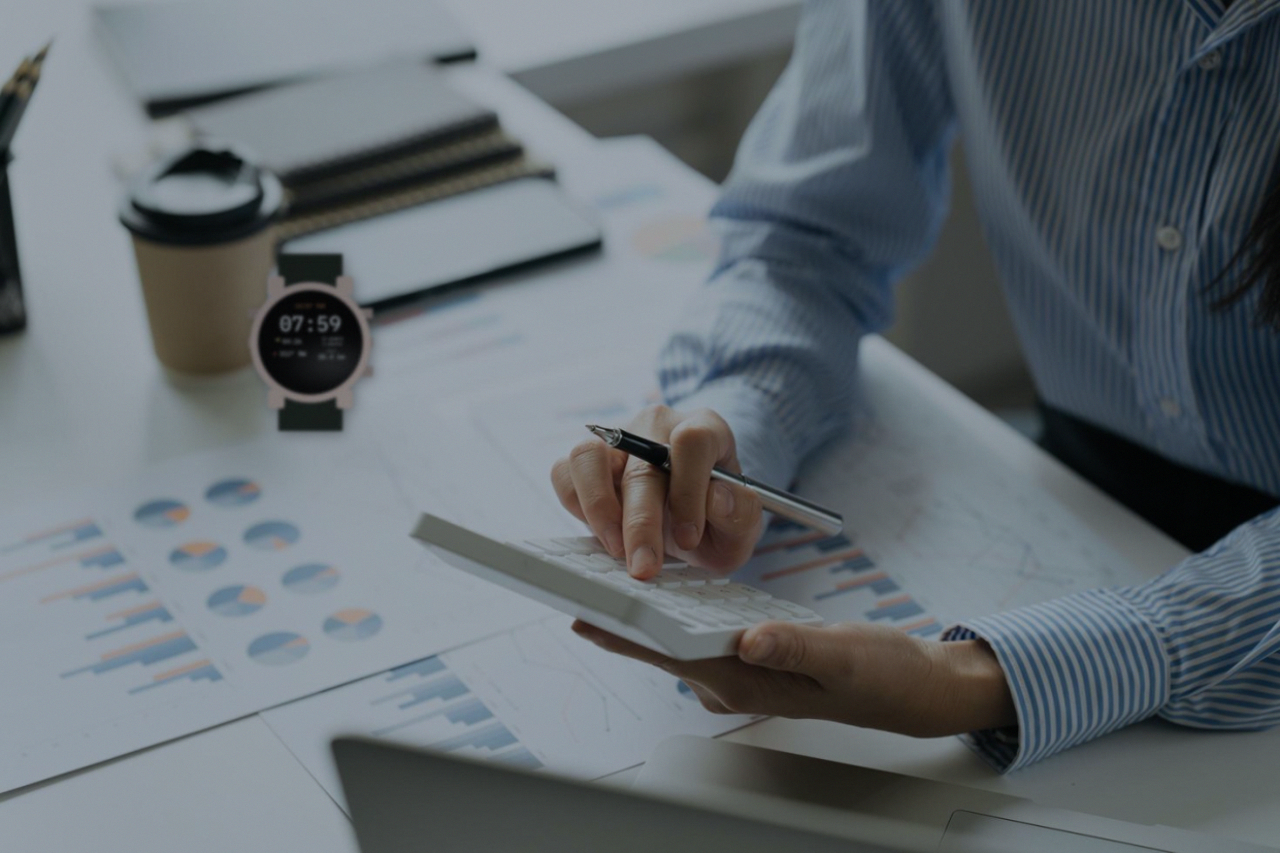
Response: 7:59
